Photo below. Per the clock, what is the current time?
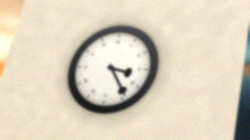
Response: 3:24
